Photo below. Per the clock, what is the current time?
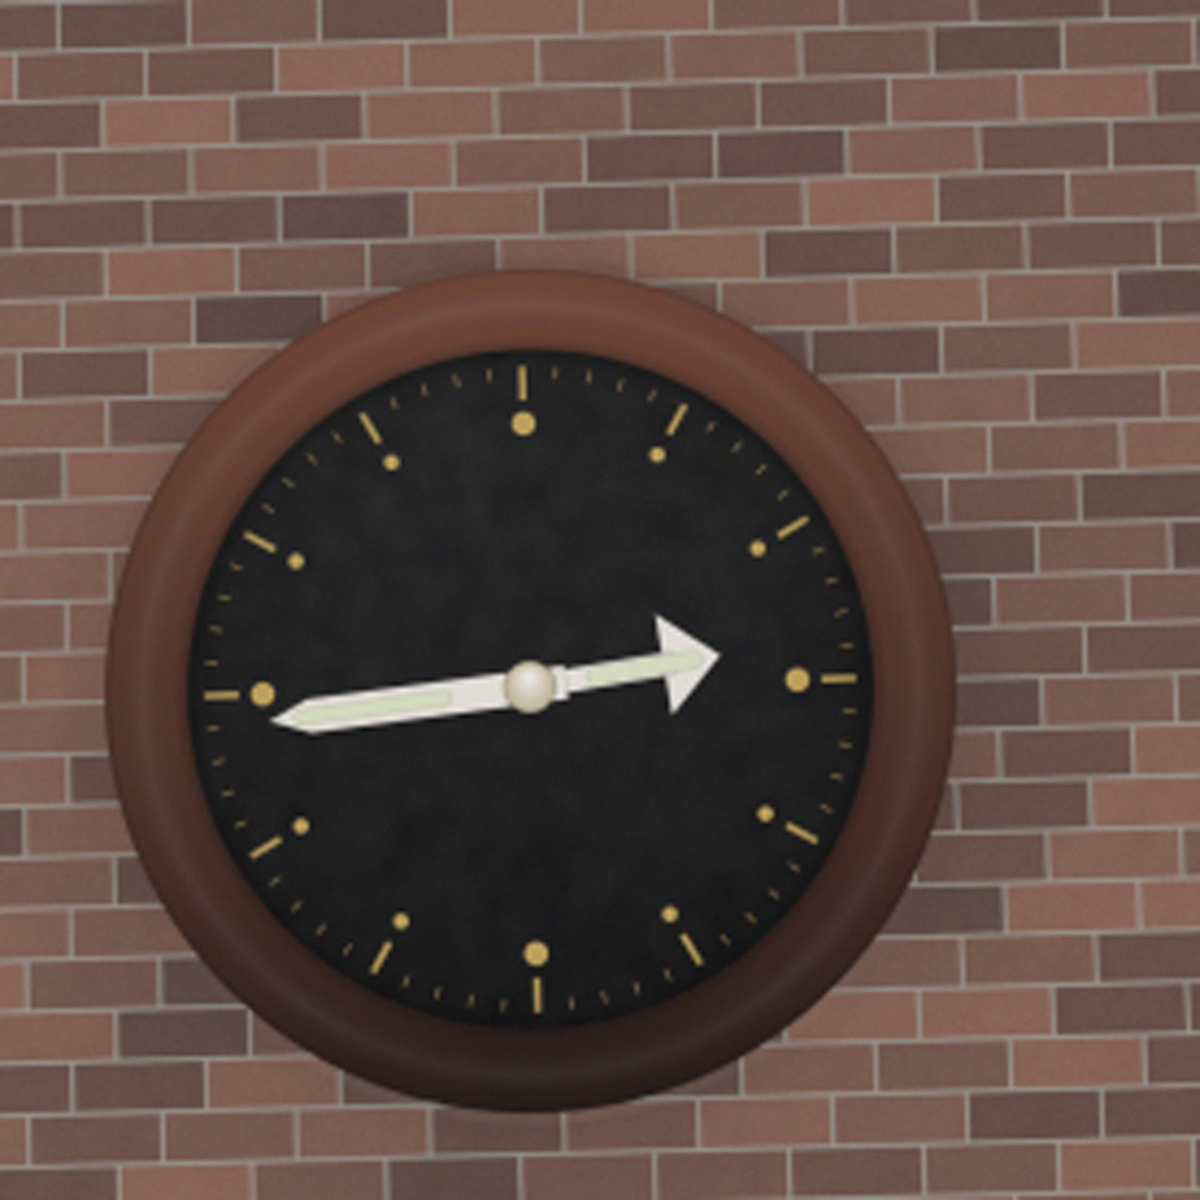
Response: 2:44
